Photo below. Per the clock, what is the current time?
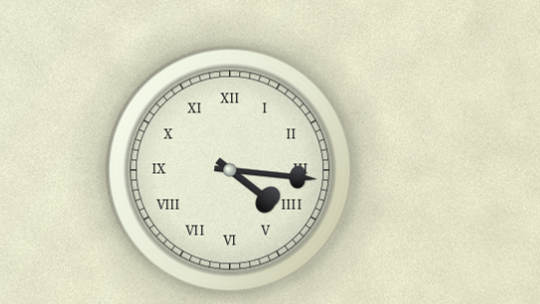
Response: 4:16
